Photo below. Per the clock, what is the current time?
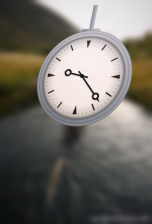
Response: 9:23
